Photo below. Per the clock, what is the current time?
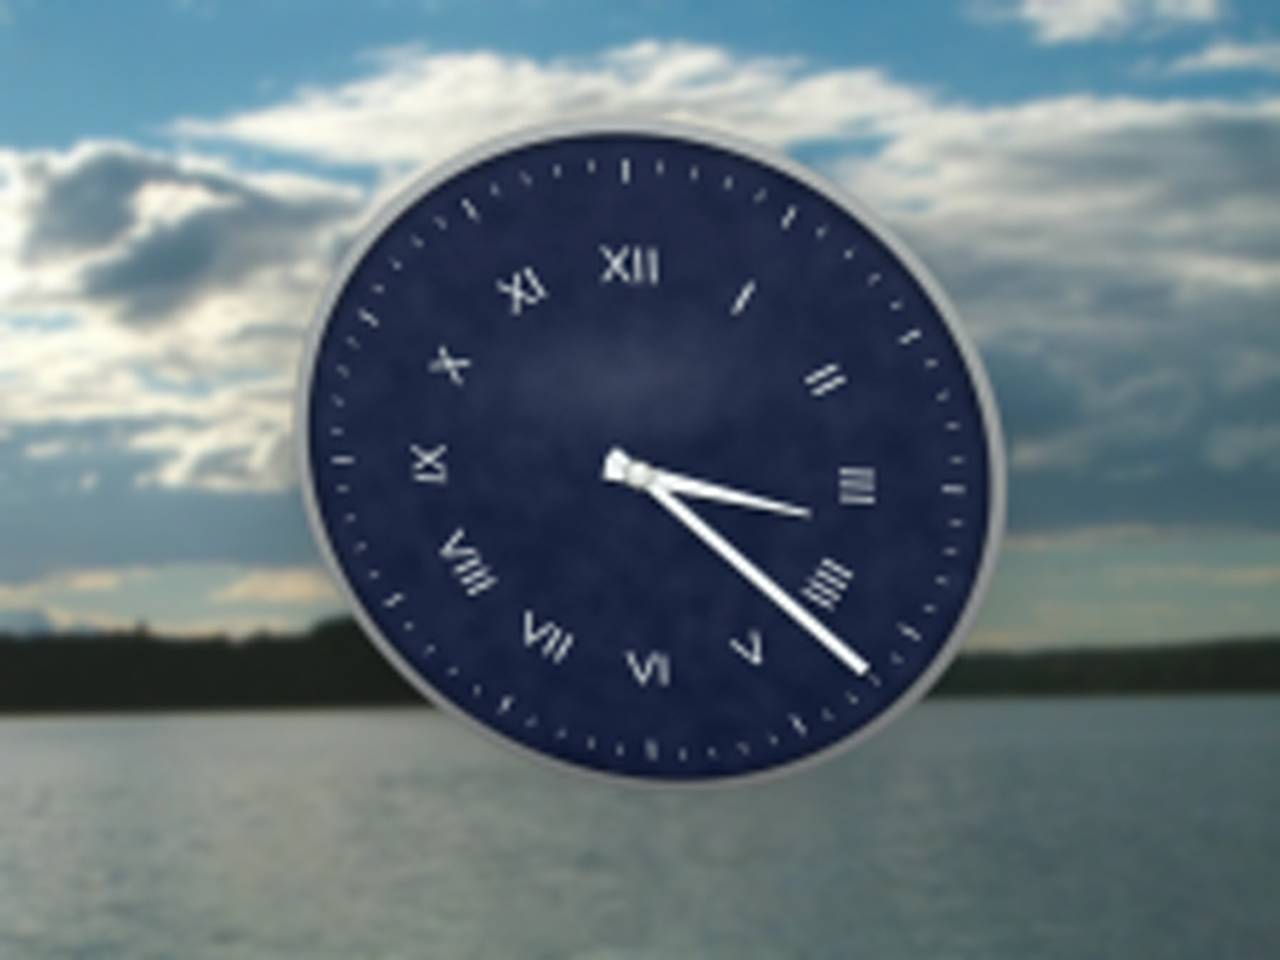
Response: 3:22
